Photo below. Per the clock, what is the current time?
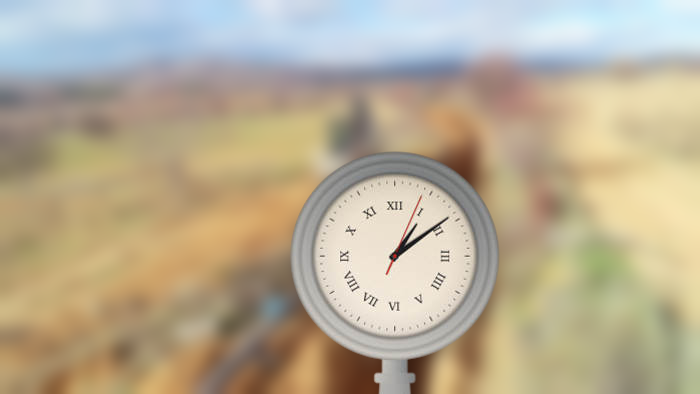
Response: 1:09:04
